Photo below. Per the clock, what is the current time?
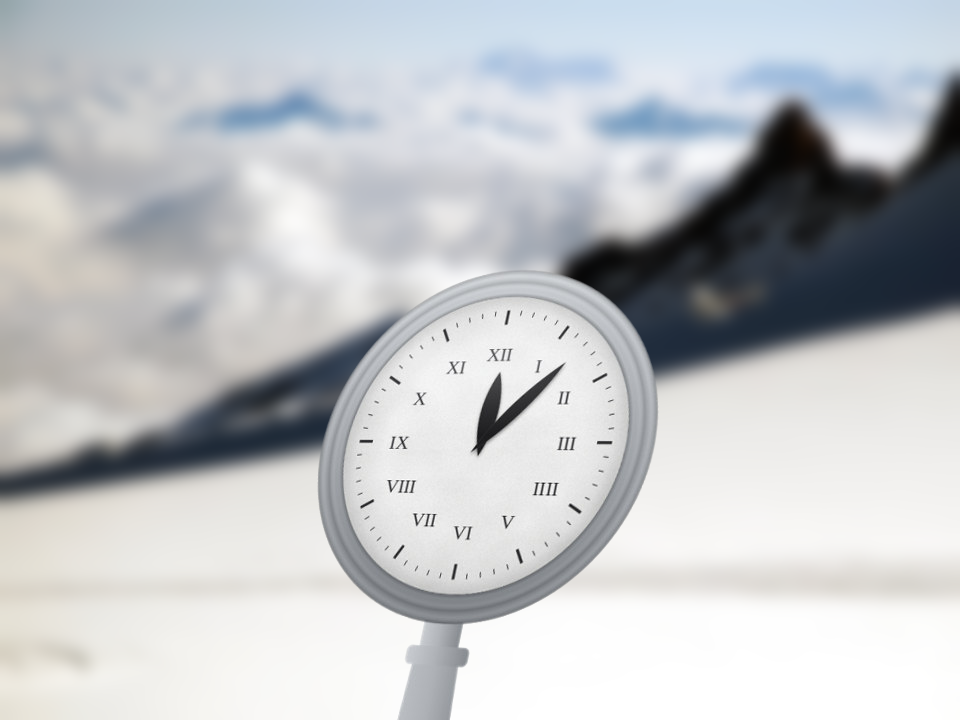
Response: 12:07
